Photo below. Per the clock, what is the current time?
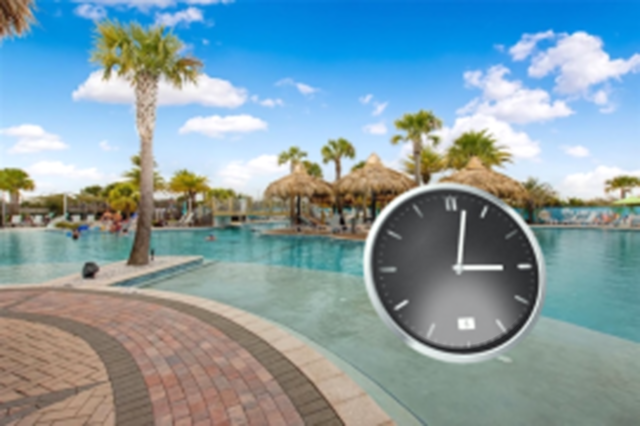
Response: 3:02
